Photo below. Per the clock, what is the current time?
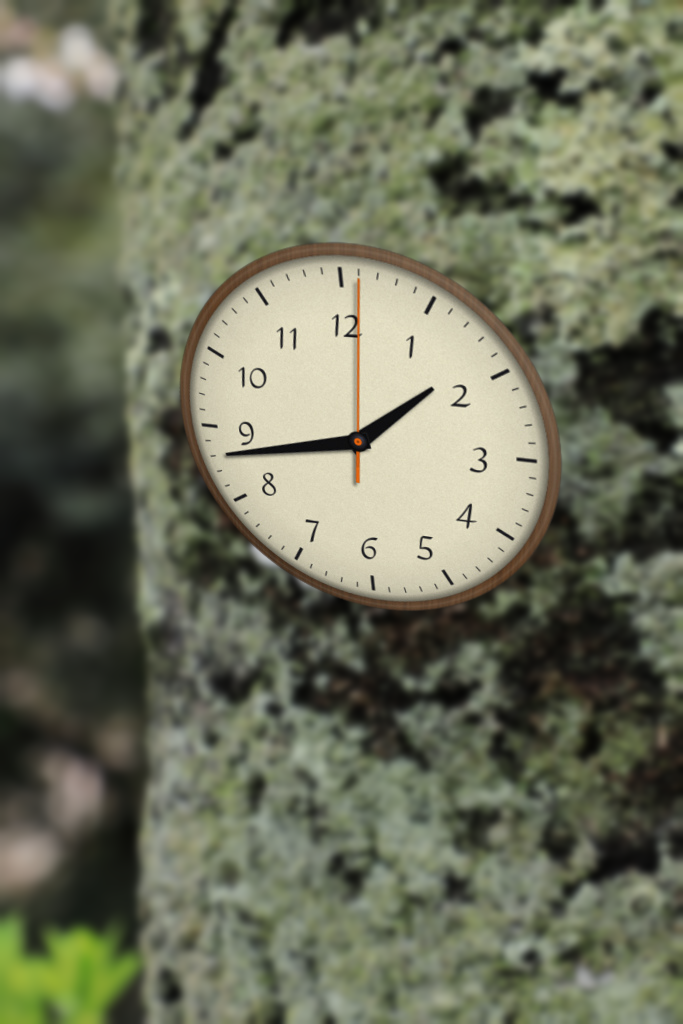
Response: 1:43:01
